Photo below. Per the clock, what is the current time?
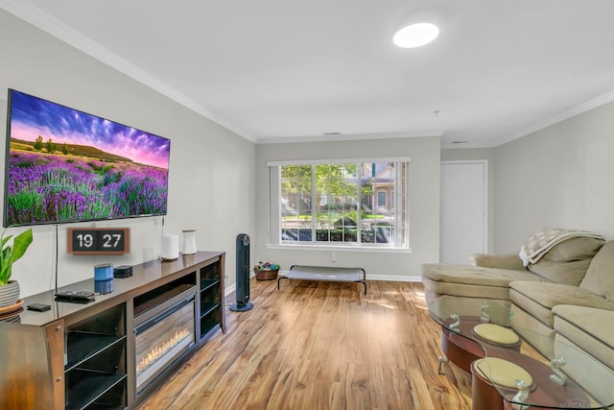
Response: 19:27
